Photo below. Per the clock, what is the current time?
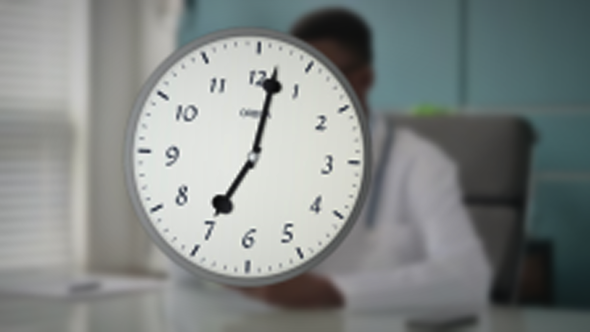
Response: 7:02
